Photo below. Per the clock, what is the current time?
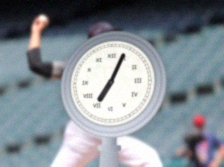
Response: 7:04
